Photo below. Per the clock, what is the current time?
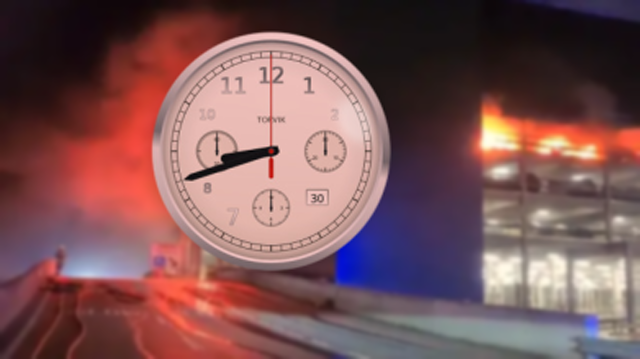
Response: 8:42
